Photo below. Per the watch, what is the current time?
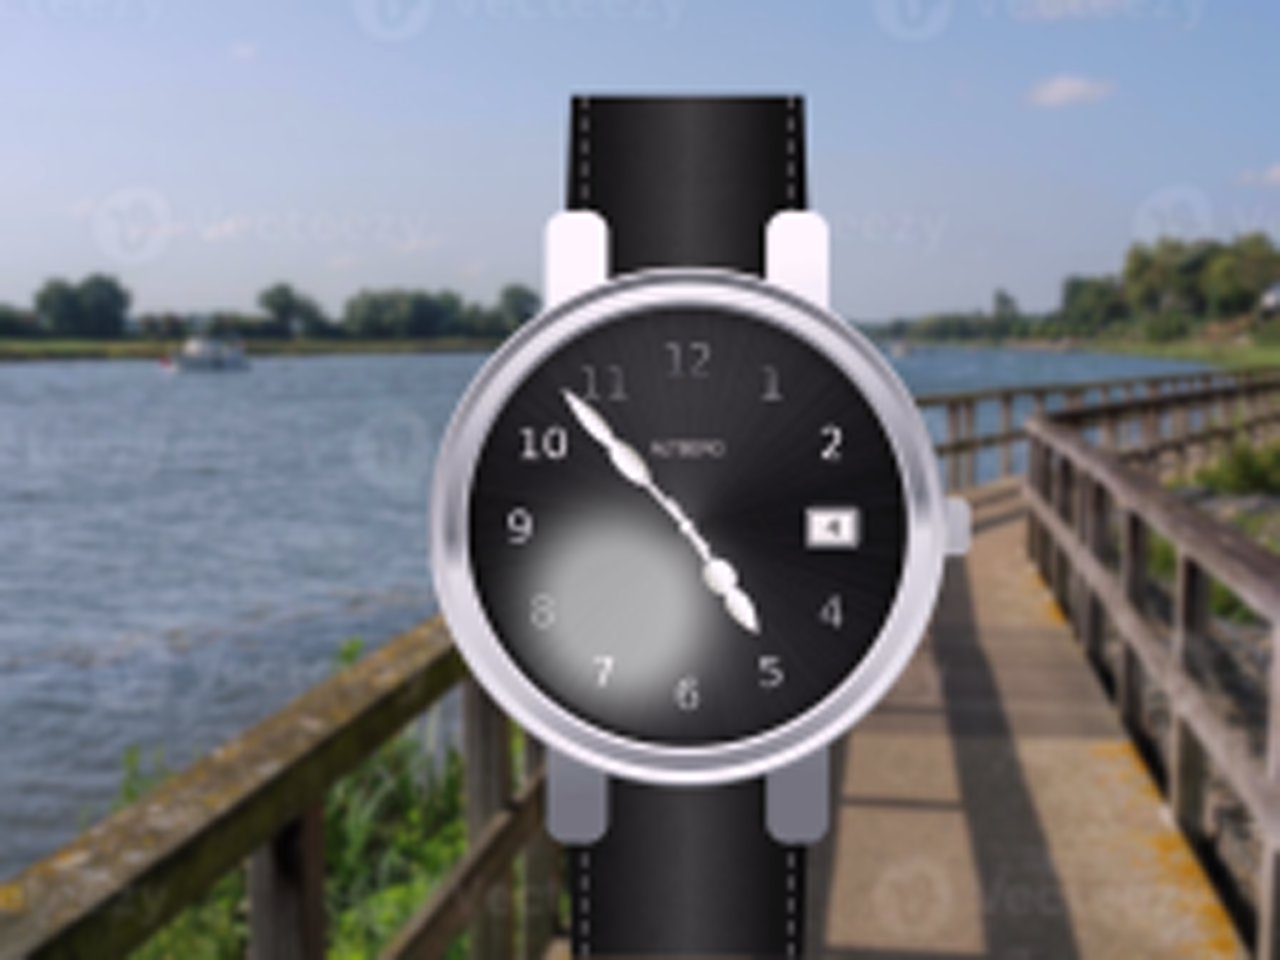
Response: 4:53
